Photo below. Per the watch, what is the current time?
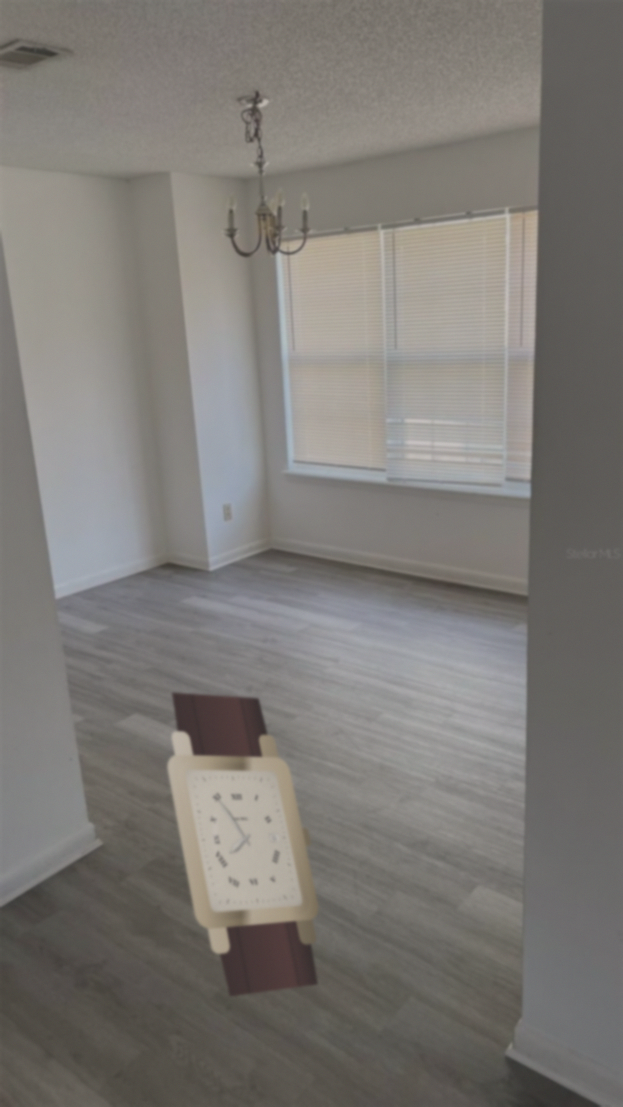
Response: 7:55
